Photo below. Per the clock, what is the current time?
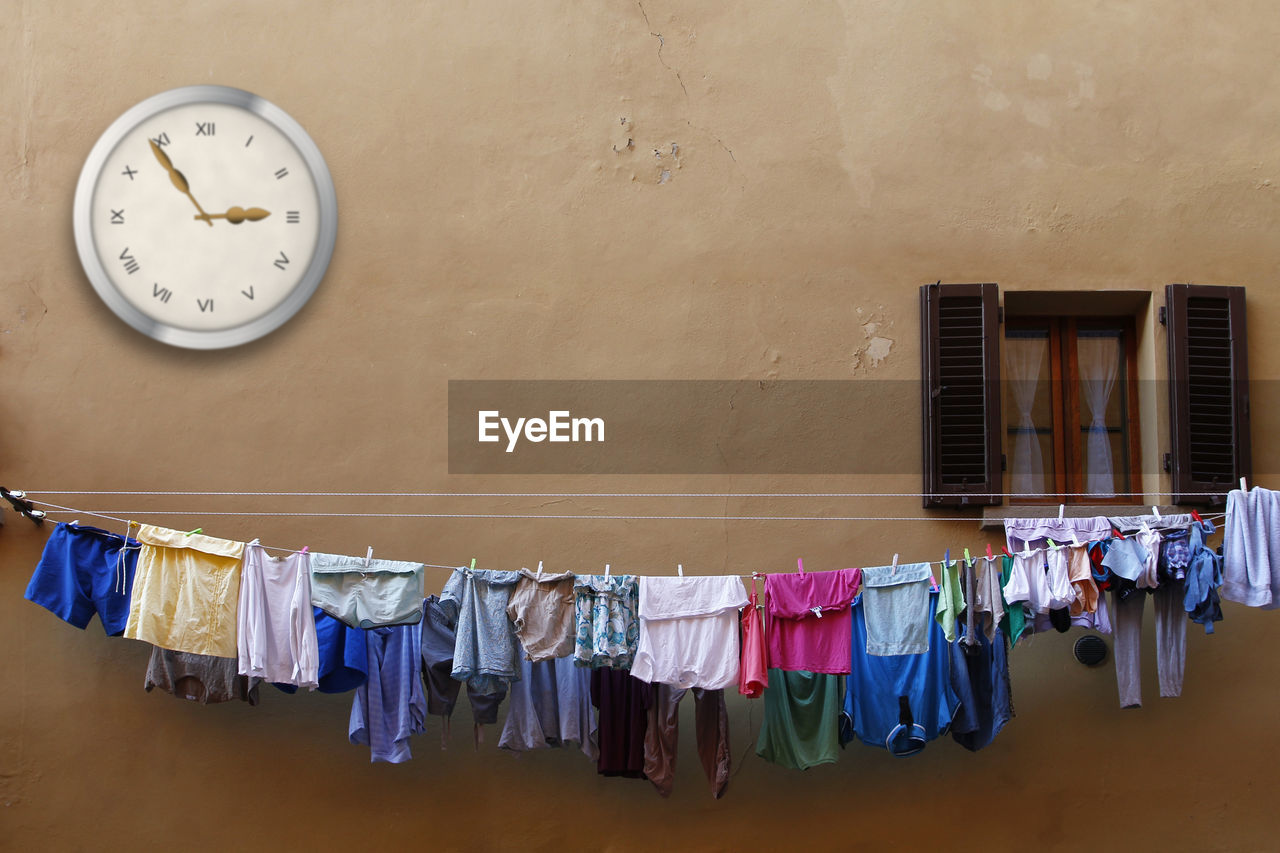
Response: 2:54
